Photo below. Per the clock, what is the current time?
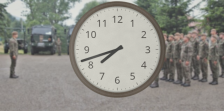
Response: 7:42
